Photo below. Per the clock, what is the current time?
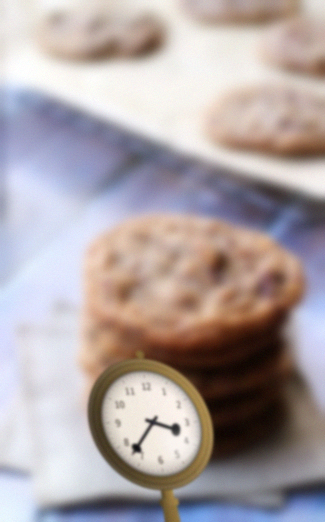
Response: 3:37
